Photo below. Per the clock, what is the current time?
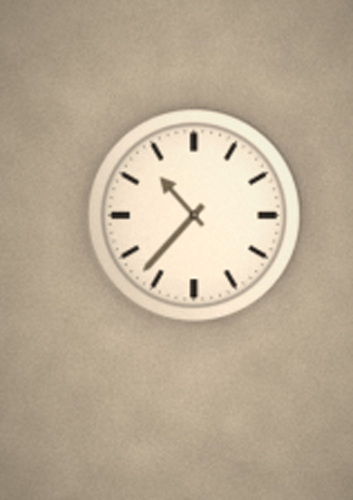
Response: 10:37
